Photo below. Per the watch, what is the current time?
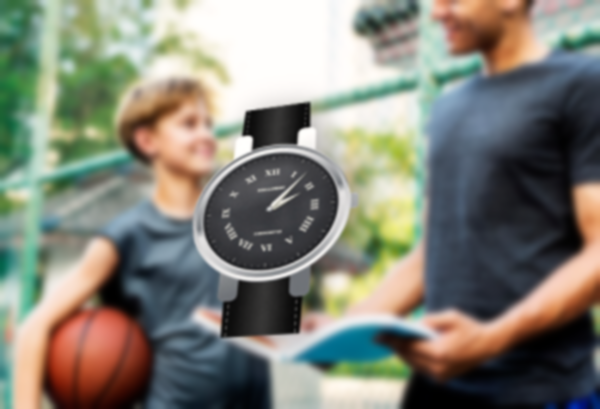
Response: 2:07
